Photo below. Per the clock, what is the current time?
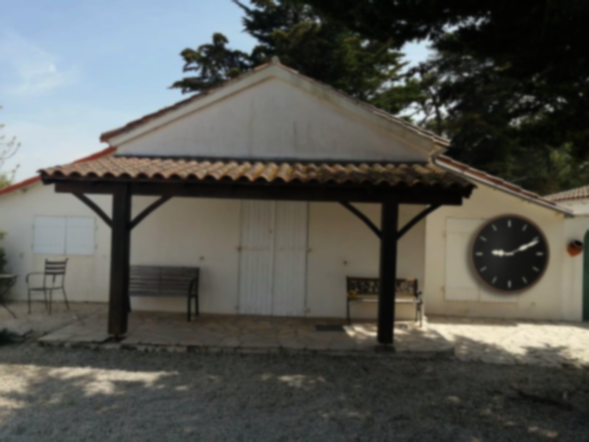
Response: 9:11
